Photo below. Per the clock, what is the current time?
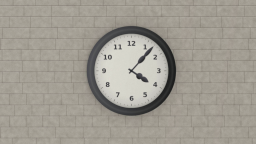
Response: 4:07
